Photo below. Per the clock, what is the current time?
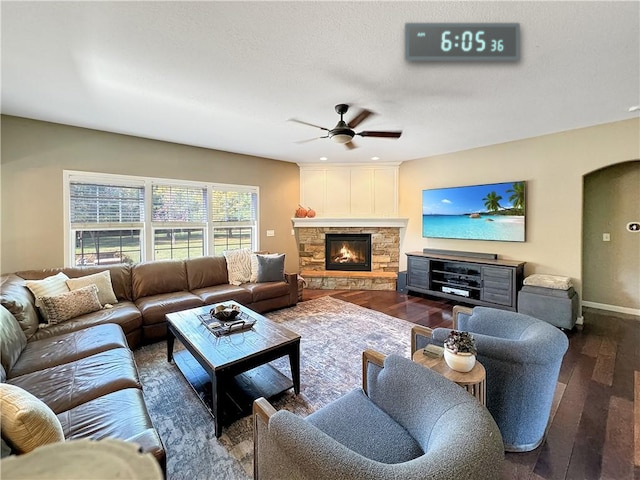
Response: 6:05:36
